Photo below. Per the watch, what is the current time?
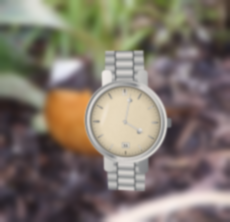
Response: 4:02
